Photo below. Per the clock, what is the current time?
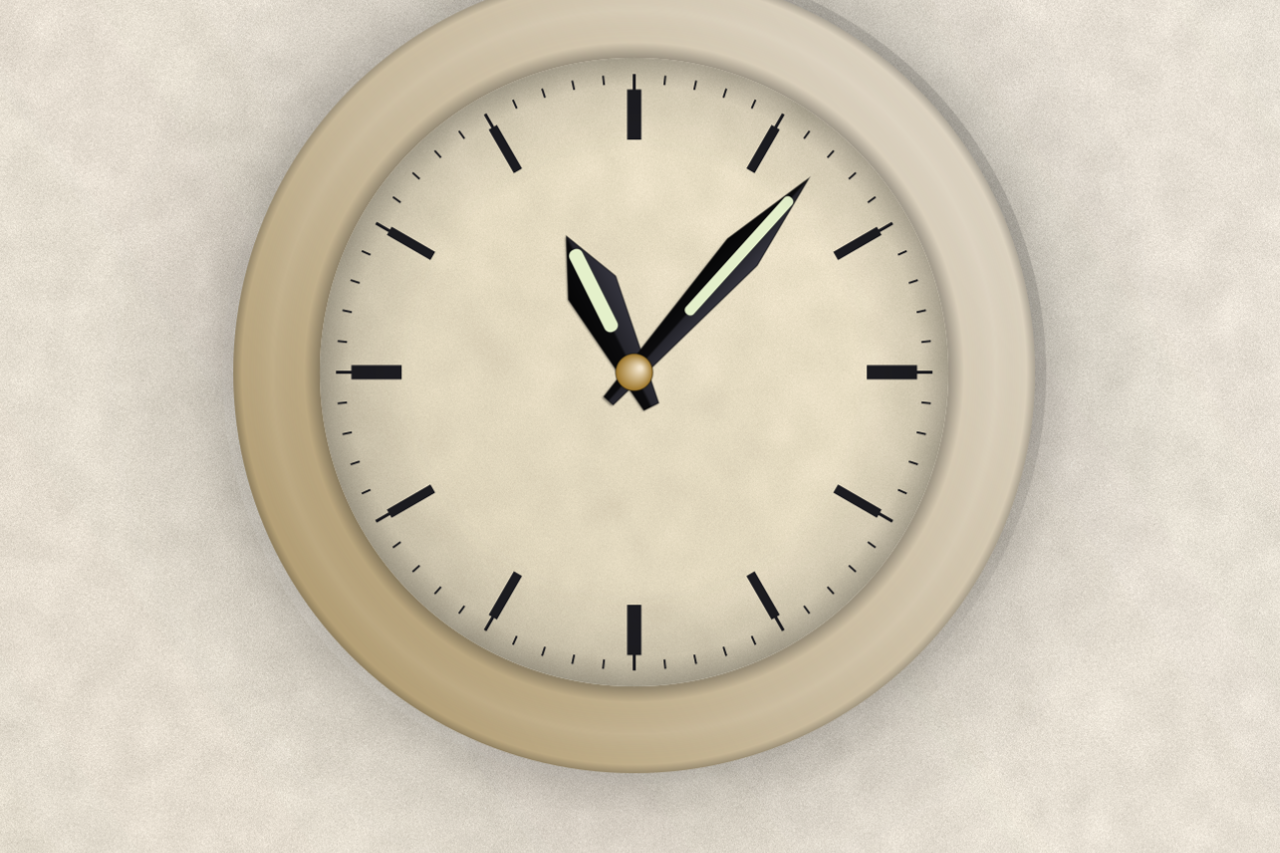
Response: 11:07
